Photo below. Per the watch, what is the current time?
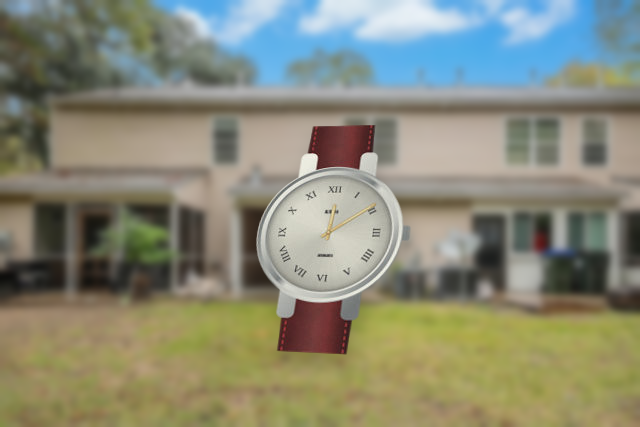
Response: 12:09
